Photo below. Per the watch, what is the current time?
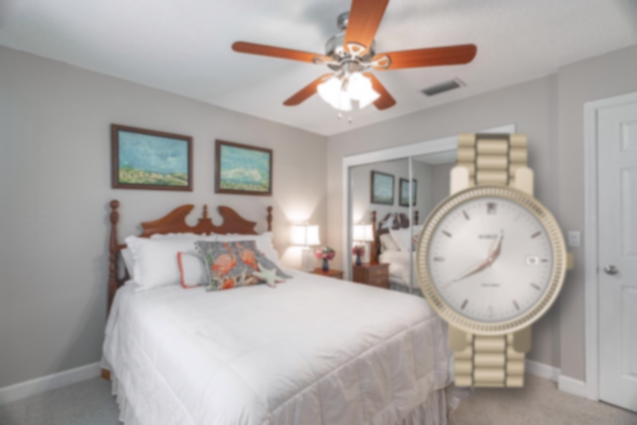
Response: 12:40
